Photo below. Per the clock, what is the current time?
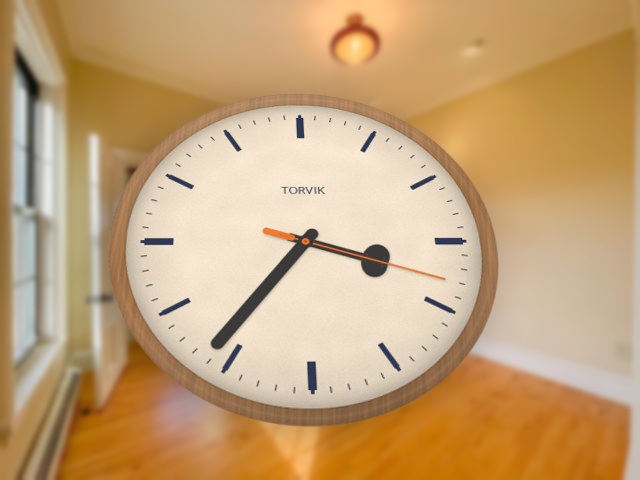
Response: 3:36:18
